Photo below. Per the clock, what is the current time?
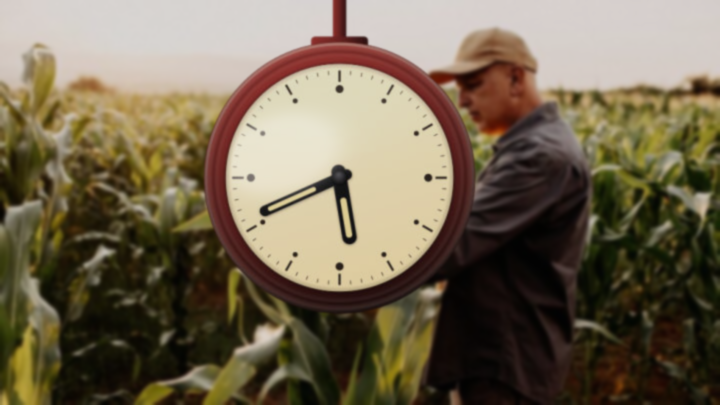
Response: 5:41
